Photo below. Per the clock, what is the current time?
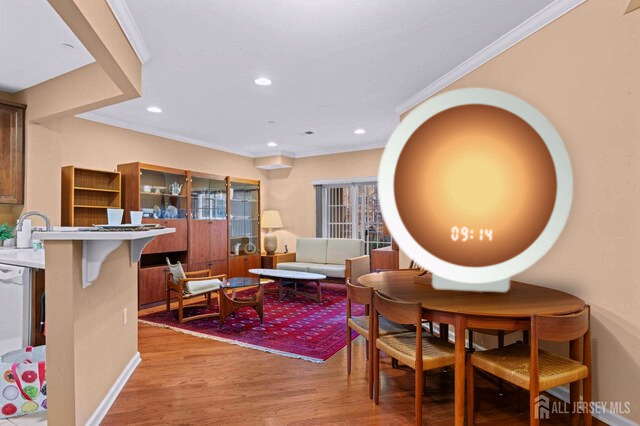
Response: 9:14
